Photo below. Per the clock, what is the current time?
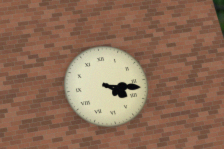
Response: 4:17
